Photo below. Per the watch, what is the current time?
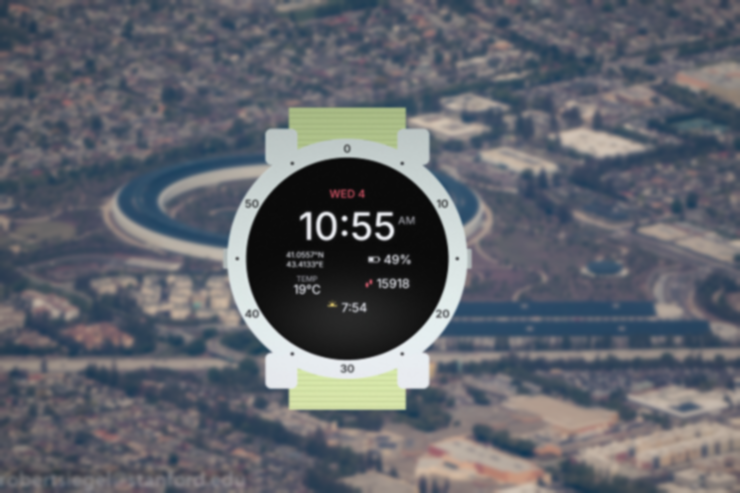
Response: 10:55
